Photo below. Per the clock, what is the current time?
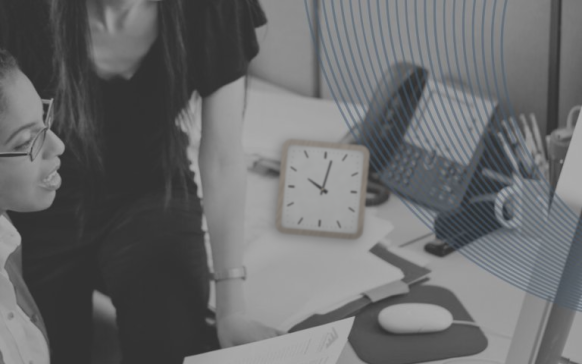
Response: 10:02
